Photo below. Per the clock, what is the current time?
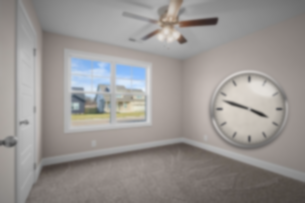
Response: 3:48
